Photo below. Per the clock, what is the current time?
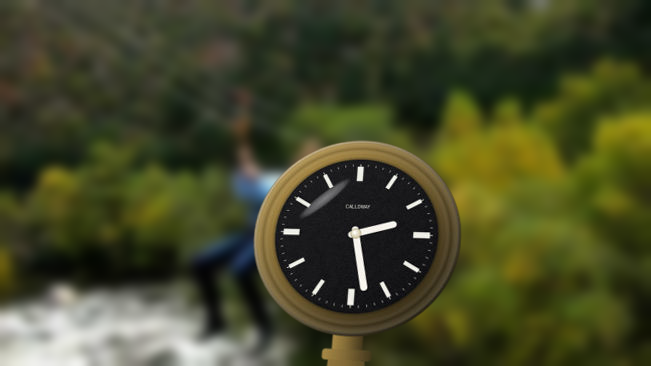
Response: 2:28
